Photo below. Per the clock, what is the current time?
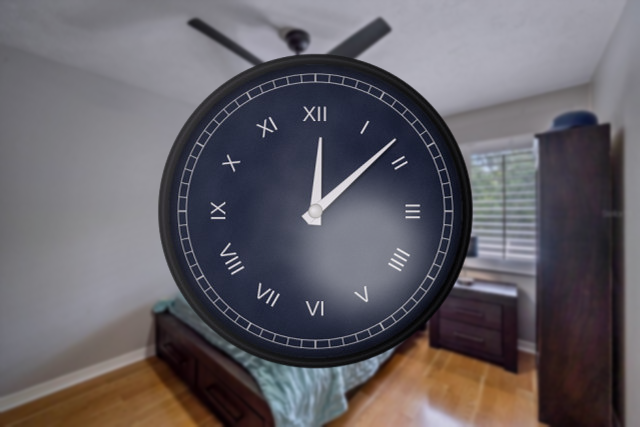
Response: 12:08
